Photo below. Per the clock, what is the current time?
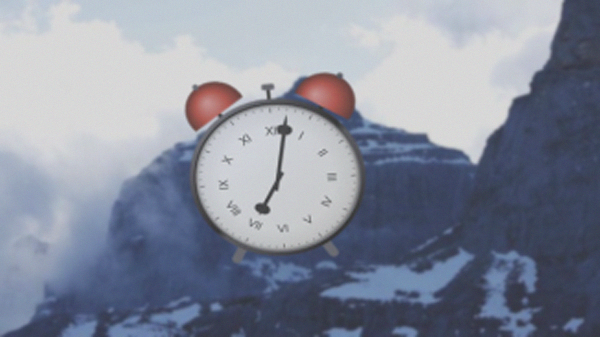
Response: 7:02
